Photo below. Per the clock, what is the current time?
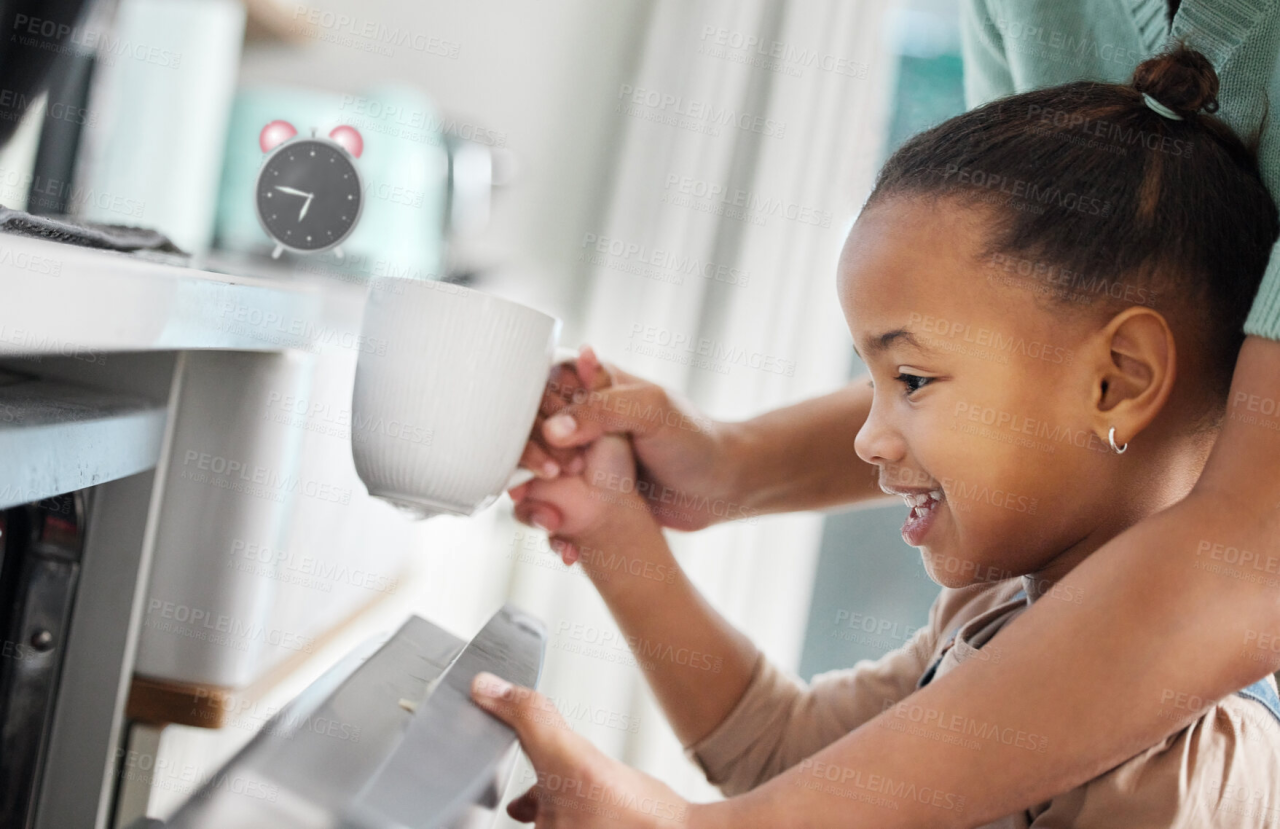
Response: 6:47
